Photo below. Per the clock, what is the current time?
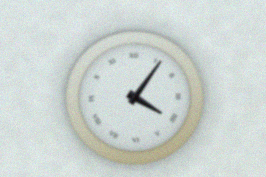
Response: 4:06
